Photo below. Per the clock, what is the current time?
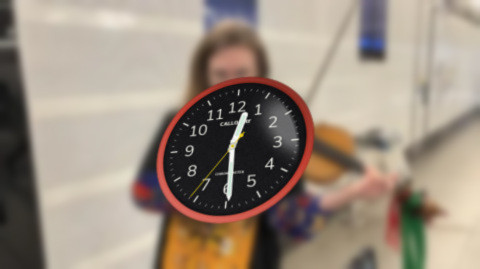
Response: 12:29:36
